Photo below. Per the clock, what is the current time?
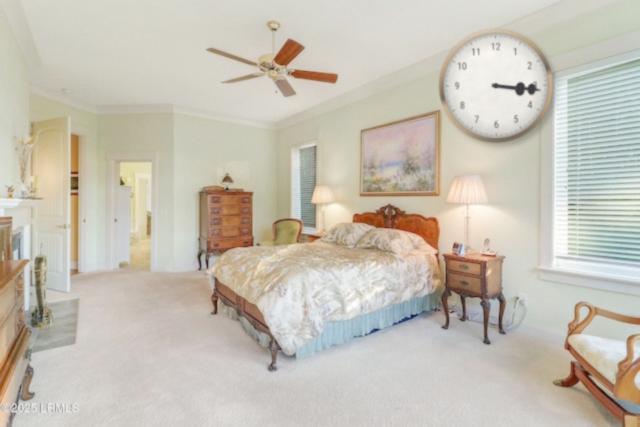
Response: 3:16
